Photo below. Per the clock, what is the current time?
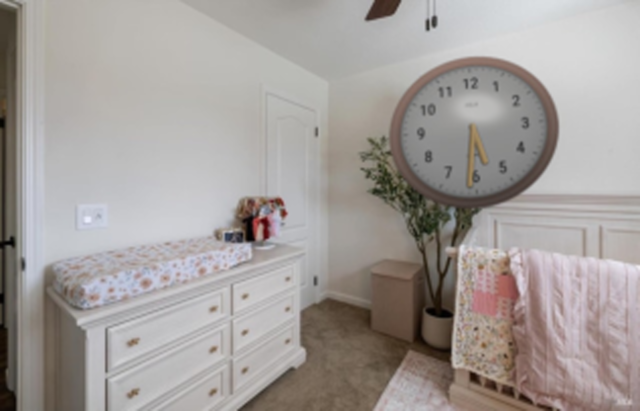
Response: 5:31
